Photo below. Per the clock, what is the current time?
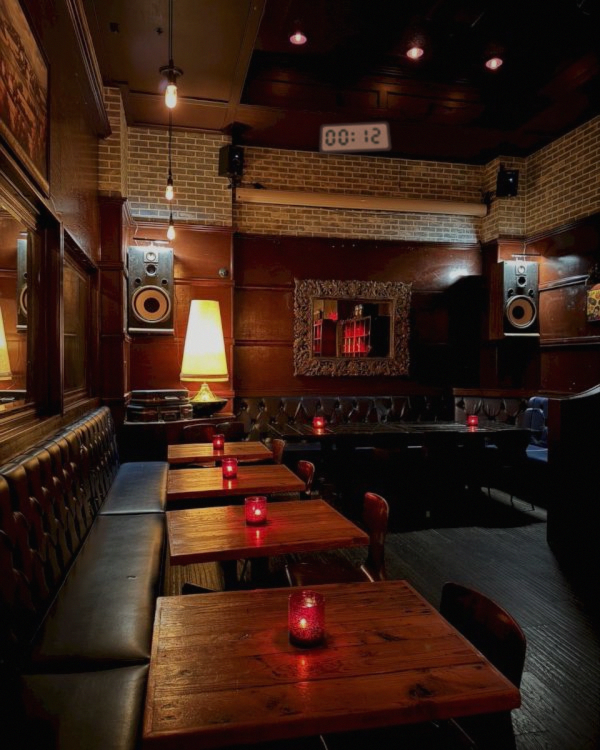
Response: 0:12
